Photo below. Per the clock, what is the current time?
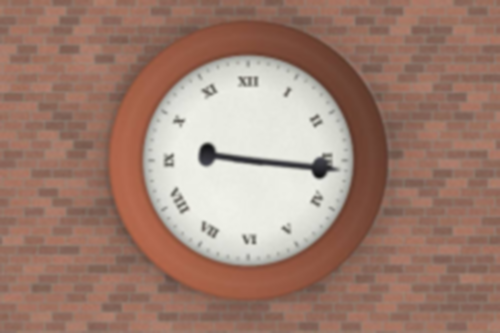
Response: 9:16
